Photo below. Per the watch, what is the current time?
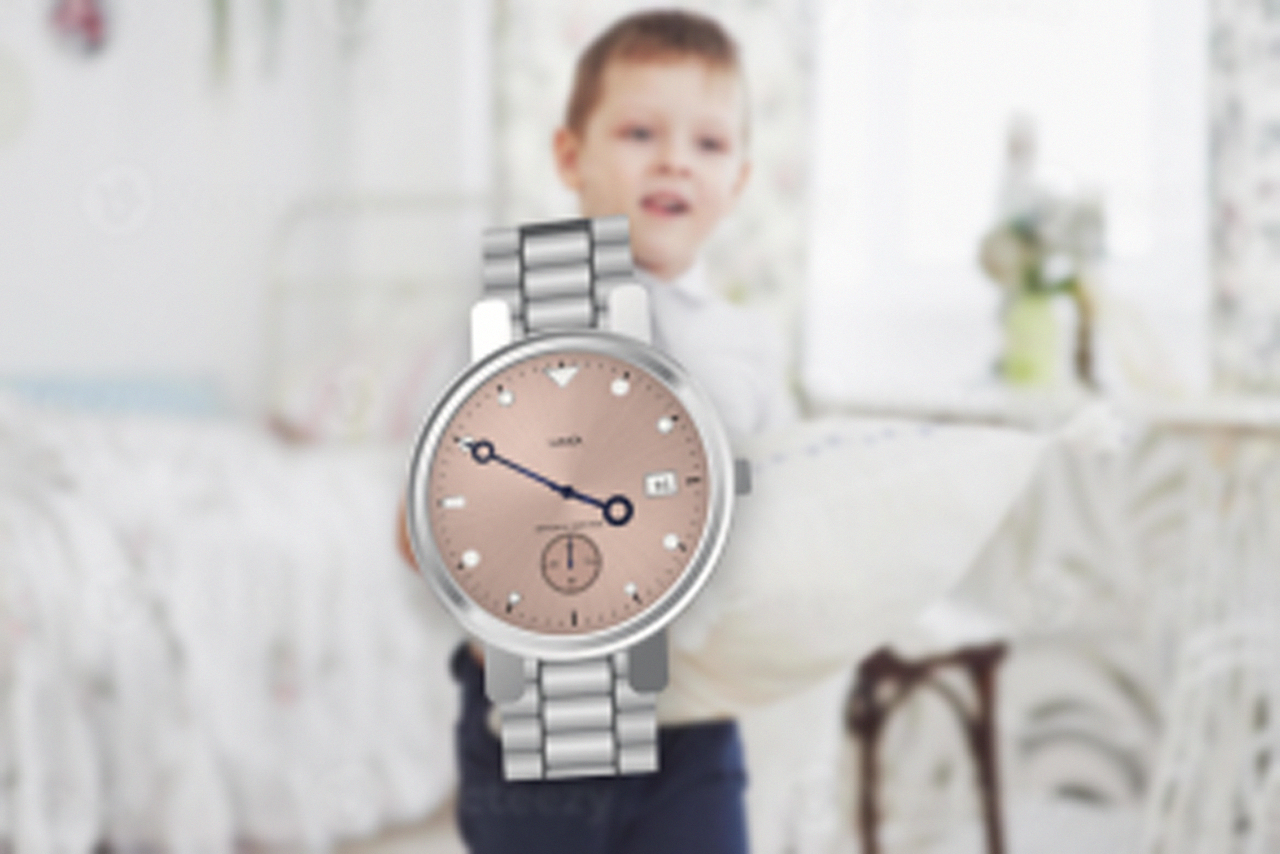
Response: 3:50
